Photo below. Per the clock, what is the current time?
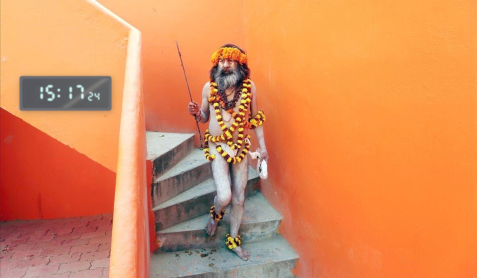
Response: 15:17:24
